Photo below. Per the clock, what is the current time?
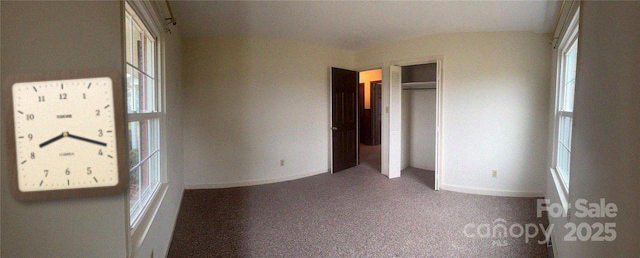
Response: 8:18
